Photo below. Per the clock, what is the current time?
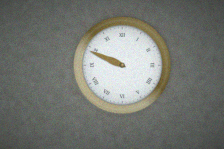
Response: 9:49
